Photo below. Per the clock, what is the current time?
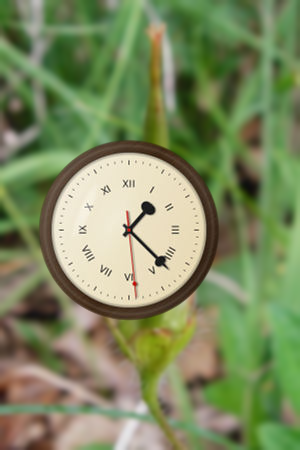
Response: 1:22:29
